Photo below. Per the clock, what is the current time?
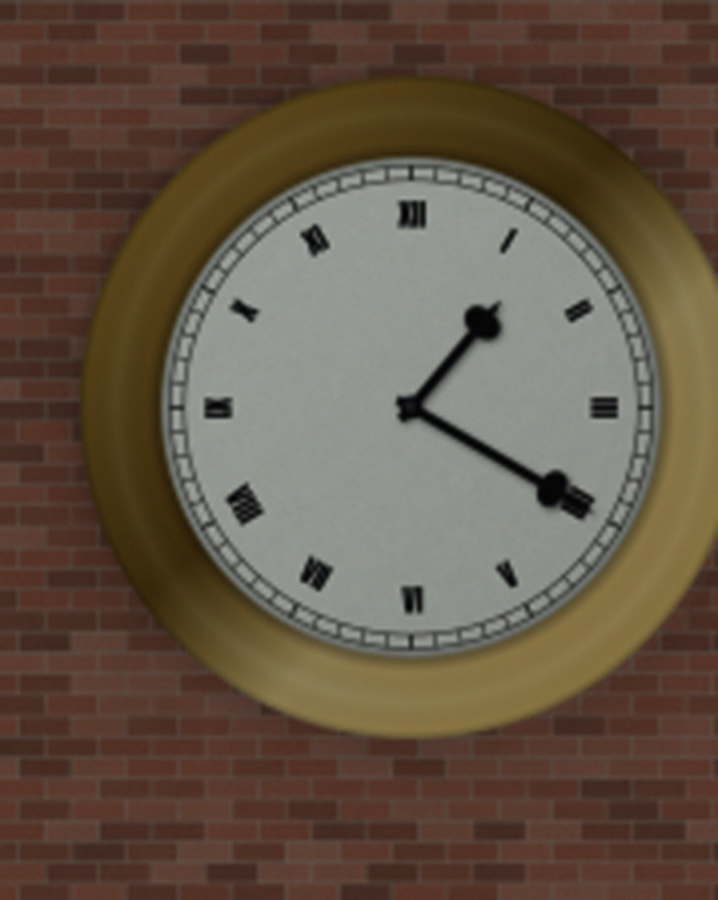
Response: 1:20
